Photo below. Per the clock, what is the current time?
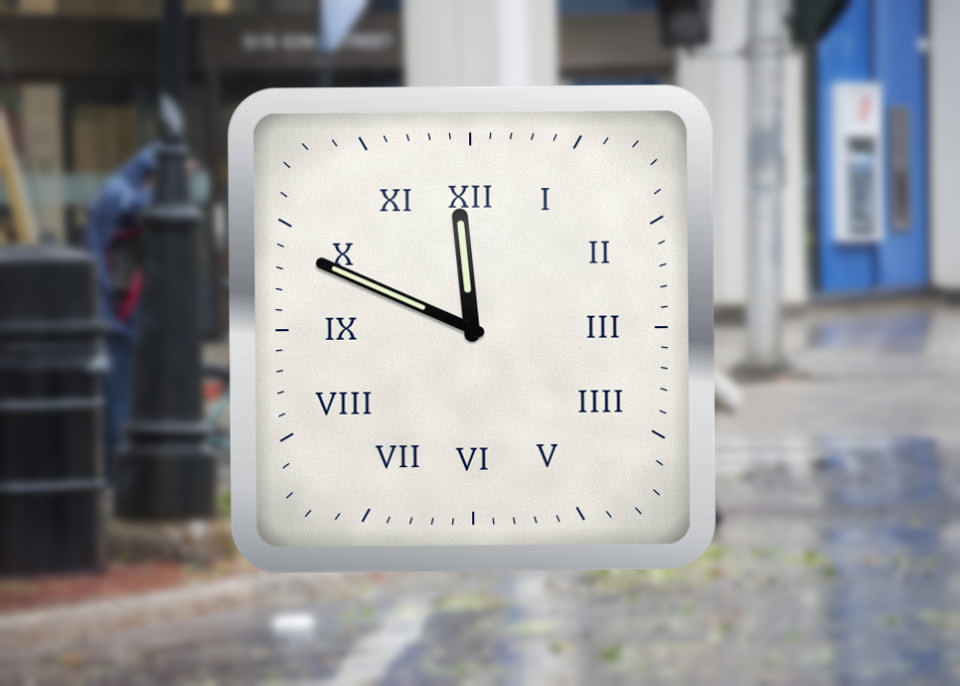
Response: 11:49
